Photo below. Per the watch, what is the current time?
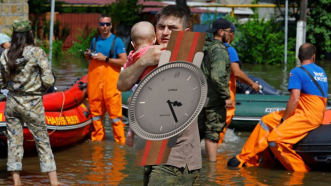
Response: 3:24
